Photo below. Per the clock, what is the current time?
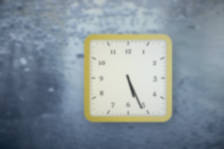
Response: 5:26
